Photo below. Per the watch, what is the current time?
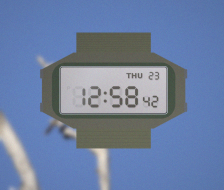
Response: 12:58:42
